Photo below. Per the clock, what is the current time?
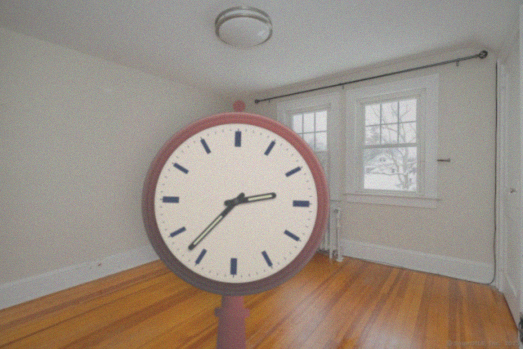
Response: 2:37
